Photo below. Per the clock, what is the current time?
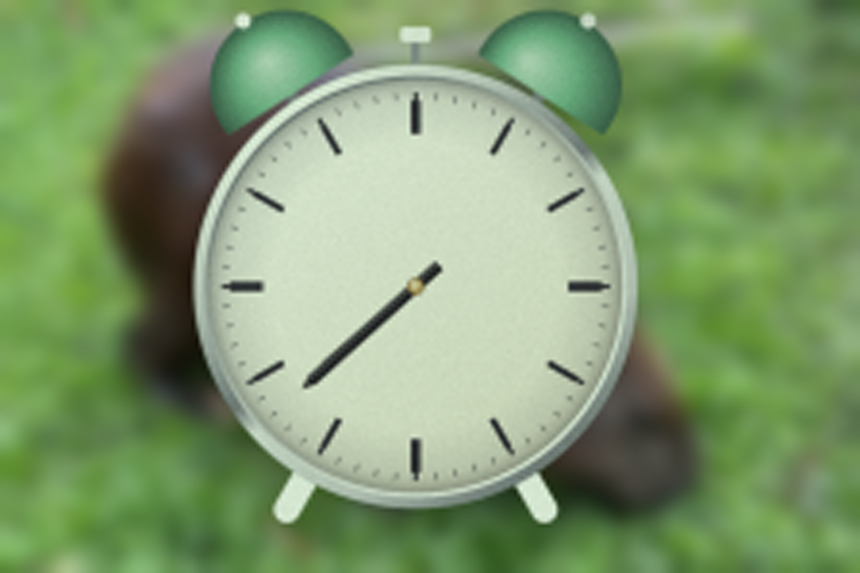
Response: 7:38
